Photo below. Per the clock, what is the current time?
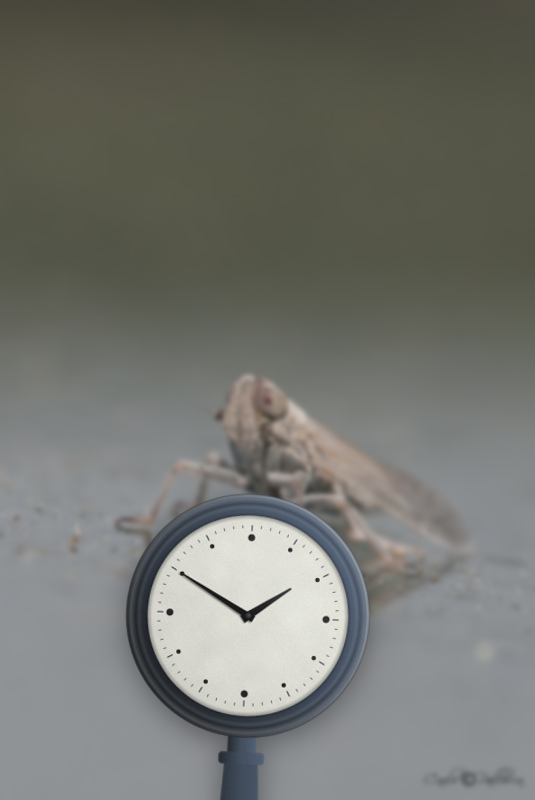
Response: 1:50
